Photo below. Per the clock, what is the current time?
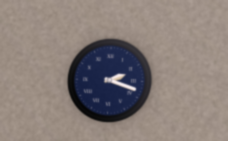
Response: 2:18
